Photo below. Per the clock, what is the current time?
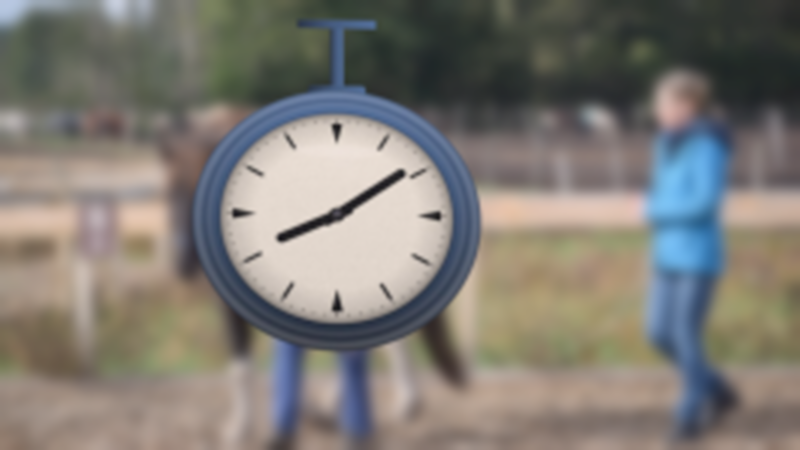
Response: 8:09
